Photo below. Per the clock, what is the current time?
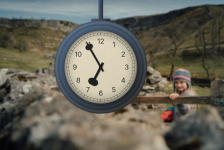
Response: 6:55
